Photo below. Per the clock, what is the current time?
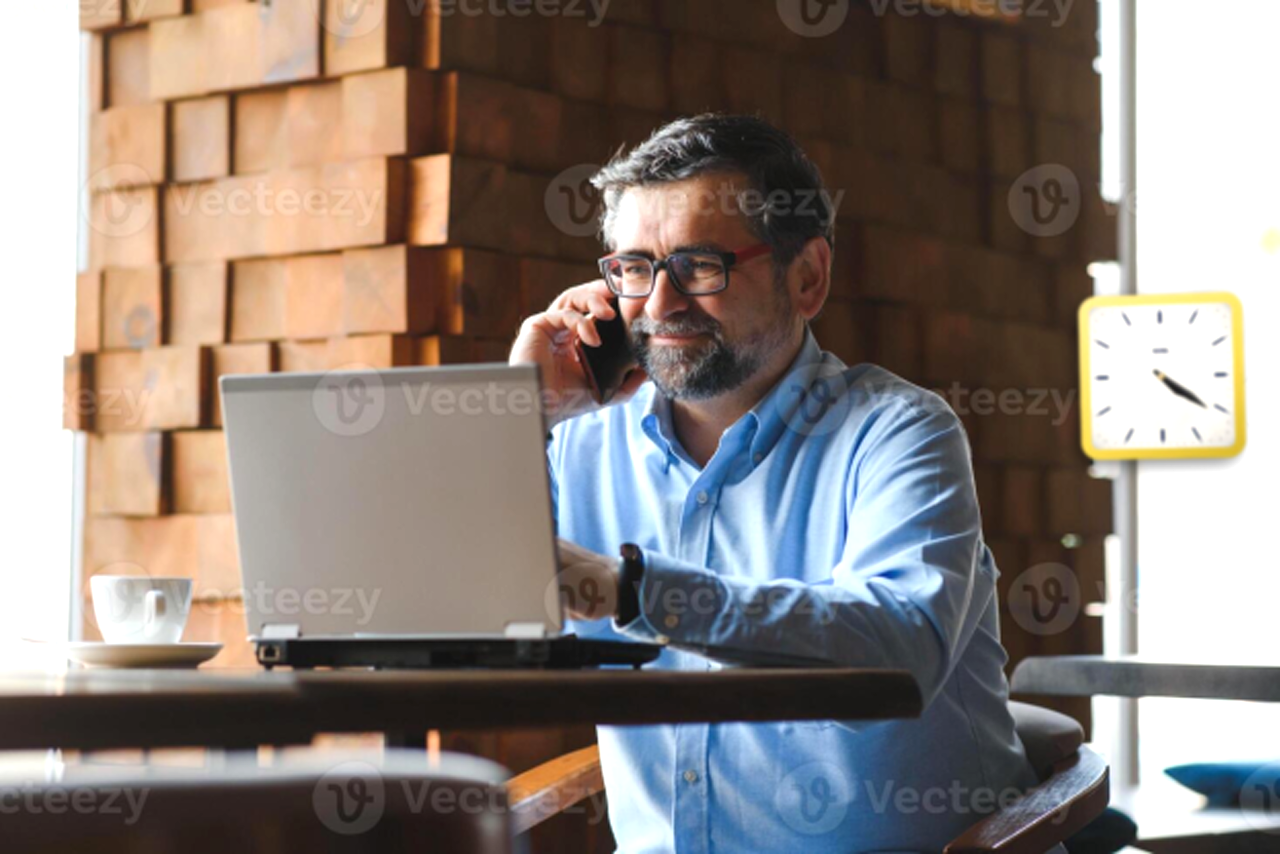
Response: 4:21
